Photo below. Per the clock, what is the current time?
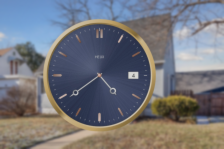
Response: 4:39
